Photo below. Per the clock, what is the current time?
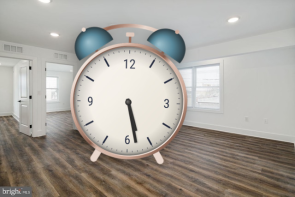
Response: 5:28
